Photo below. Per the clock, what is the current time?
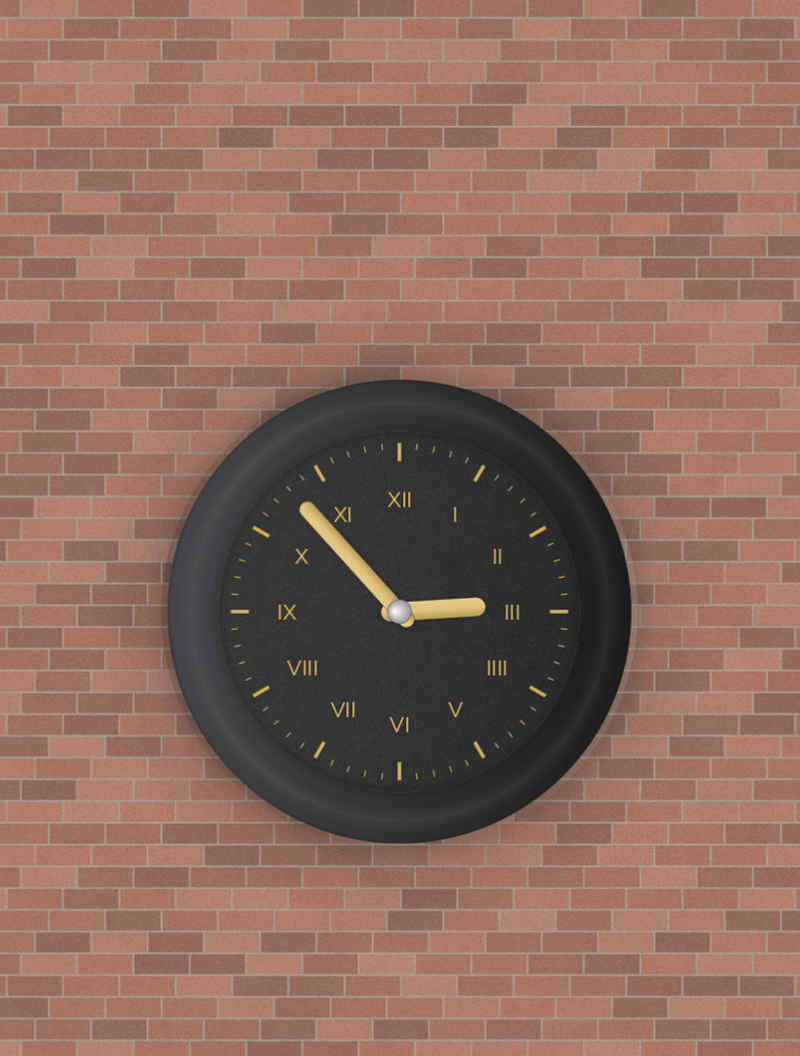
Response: 2:53
